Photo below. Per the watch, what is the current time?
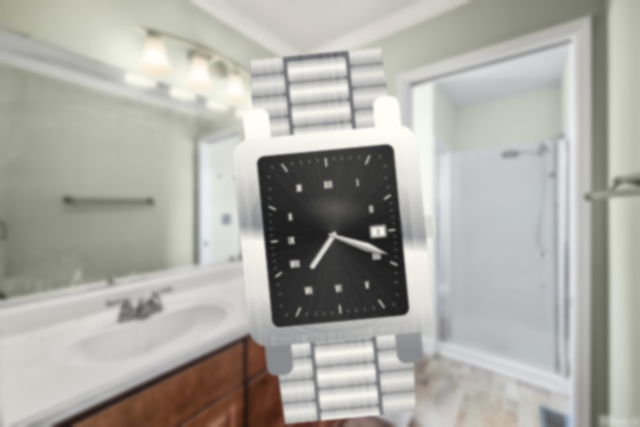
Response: 7:19
